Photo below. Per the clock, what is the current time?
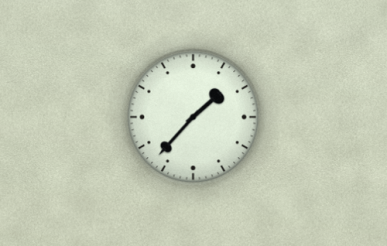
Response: 1:37
